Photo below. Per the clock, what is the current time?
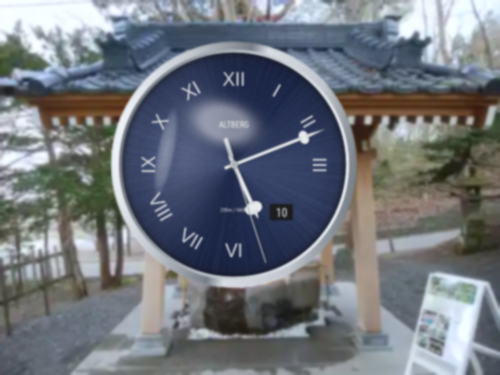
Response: 5:11:27
